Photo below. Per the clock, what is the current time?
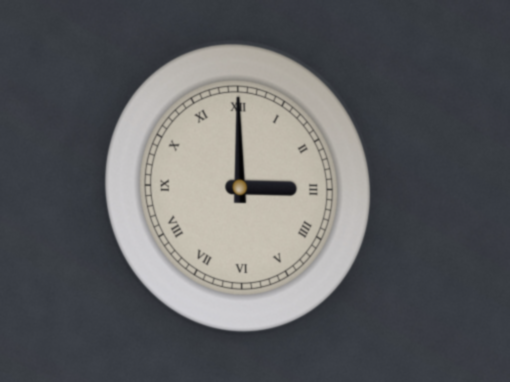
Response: 3:00
